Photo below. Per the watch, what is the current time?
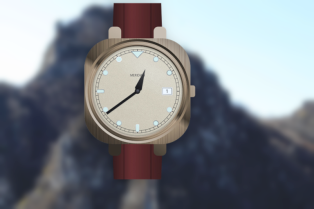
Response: 12:39
